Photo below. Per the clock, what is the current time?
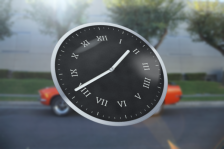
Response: 1:41
